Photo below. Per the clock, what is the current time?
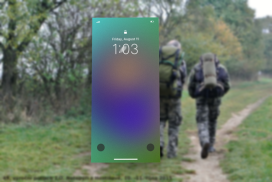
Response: 1:03
